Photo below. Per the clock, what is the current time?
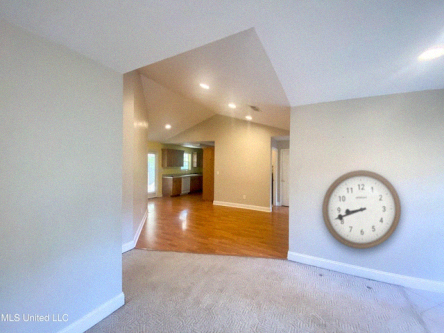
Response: 8:42
